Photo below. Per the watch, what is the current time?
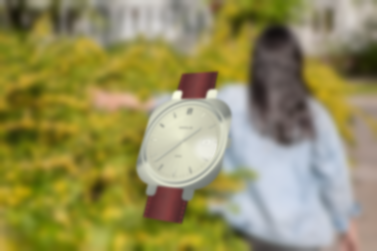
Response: 1:38
